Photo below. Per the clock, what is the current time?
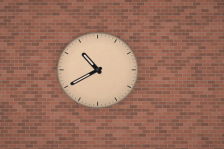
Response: 10:40
